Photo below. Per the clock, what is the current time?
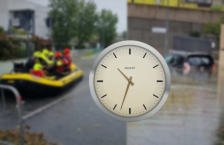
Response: 10:33
